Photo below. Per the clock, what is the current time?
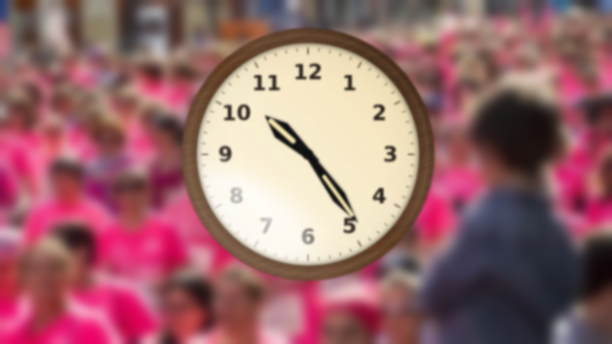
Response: 10:24
